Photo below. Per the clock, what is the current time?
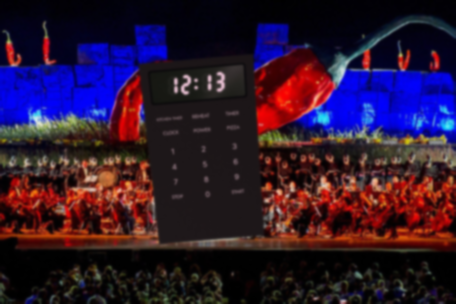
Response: 12:13
